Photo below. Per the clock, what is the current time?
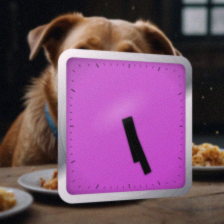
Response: 5:26
